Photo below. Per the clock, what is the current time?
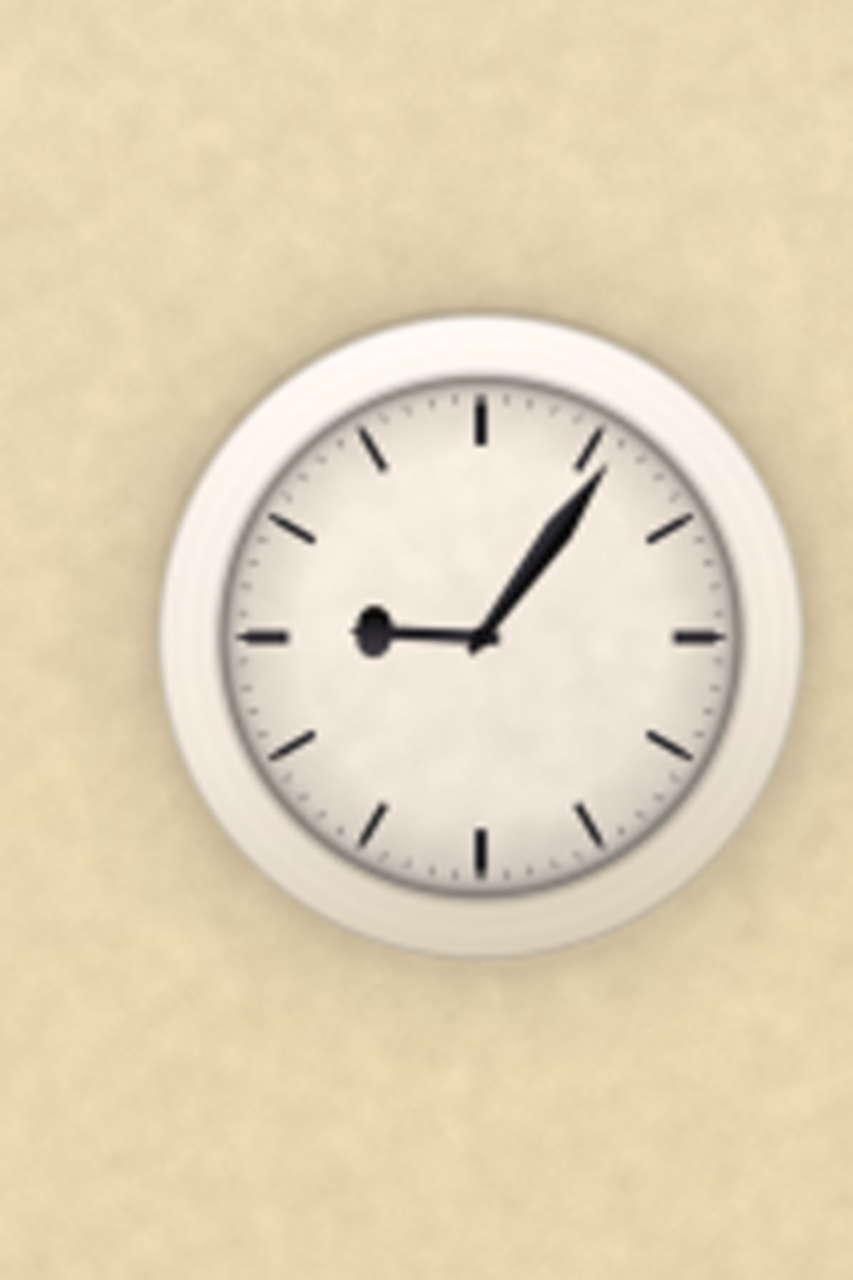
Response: 9:06
